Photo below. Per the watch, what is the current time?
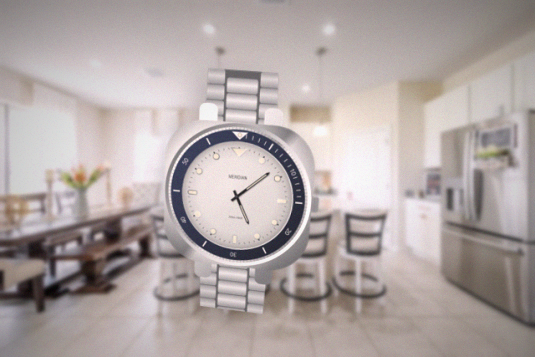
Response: 5:08
